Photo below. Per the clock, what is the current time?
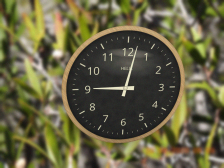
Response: 9:02
